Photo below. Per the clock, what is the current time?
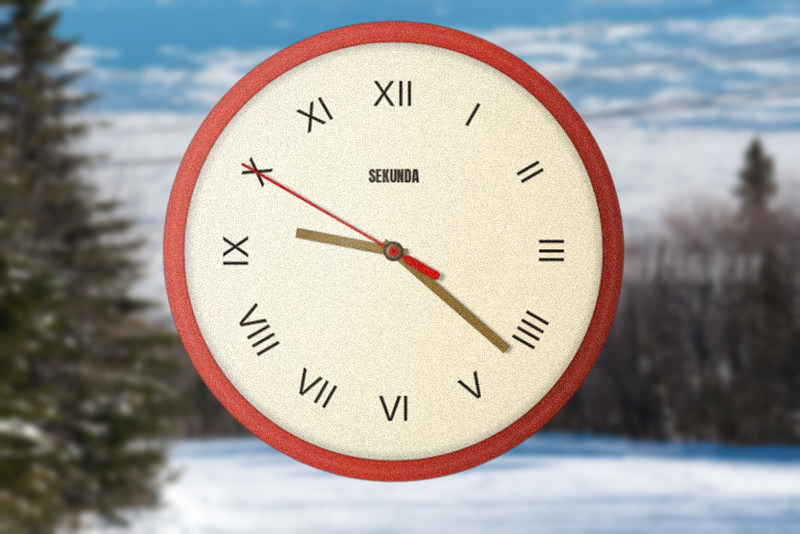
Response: 9:21:50
